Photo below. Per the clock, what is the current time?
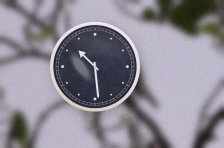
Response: 10:29
